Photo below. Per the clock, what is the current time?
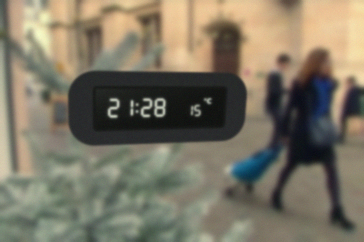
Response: 21:28
